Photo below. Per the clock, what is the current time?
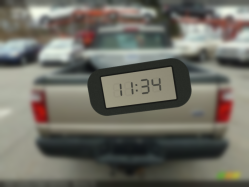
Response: 11:34
